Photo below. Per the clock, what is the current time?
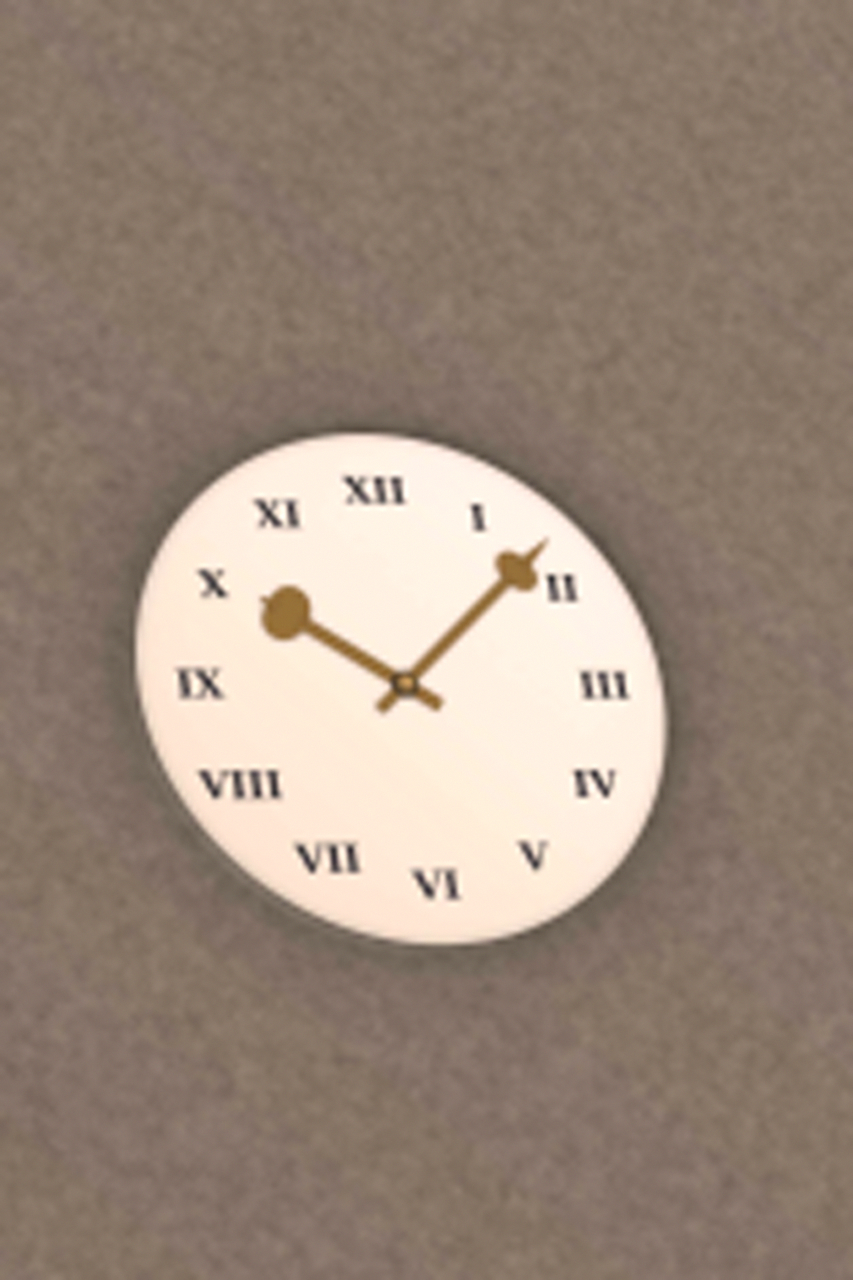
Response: 10:08
